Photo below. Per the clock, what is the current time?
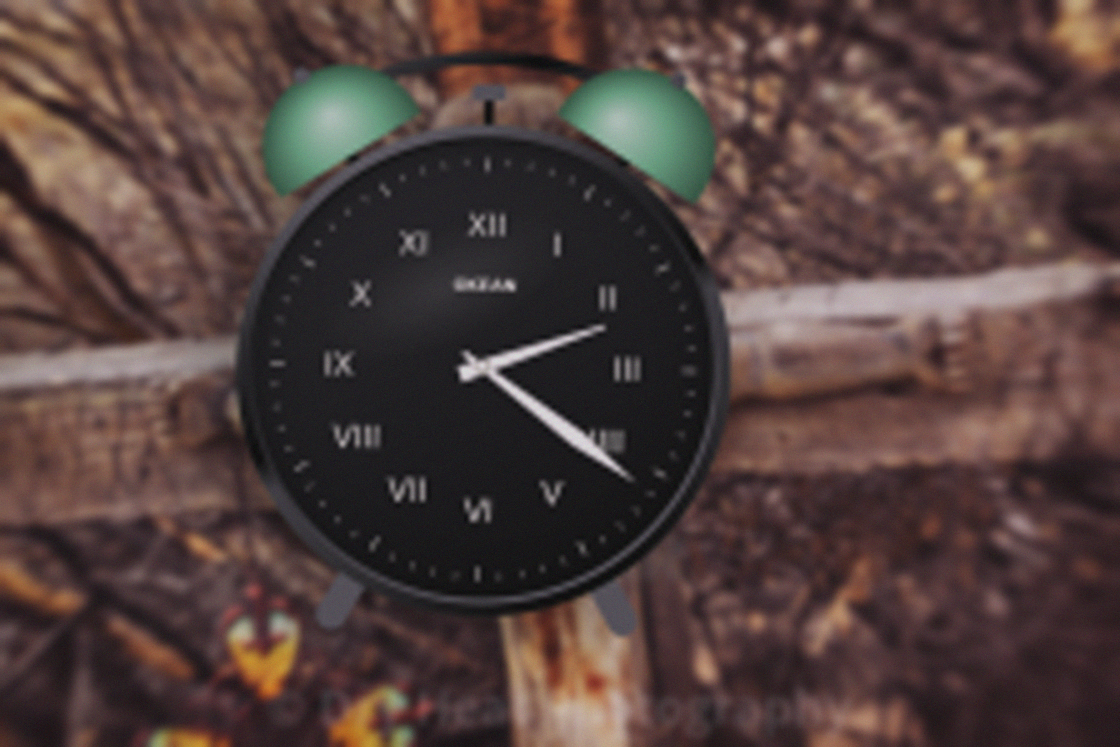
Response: 2:21
